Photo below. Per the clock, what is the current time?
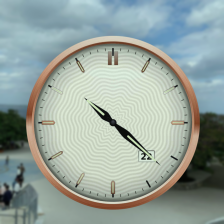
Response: 10:22
